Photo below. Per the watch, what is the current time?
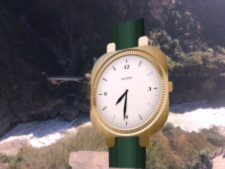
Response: 7:31
